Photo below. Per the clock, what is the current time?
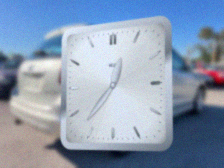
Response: 12:37
